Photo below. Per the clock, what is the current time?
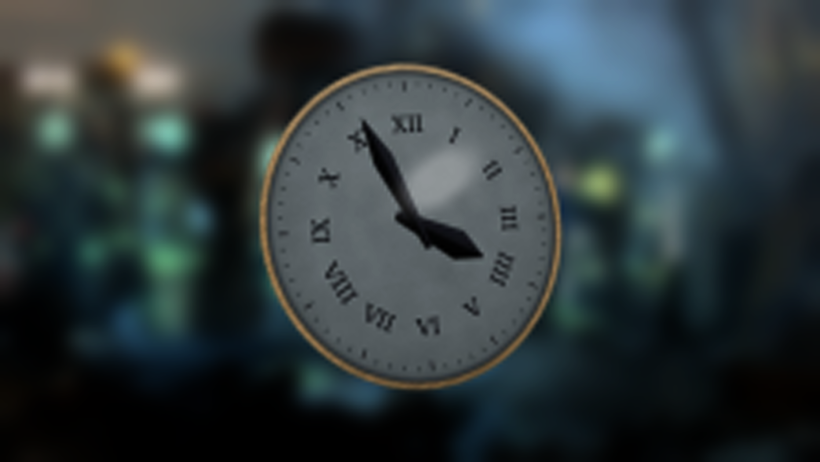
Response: 3:56
